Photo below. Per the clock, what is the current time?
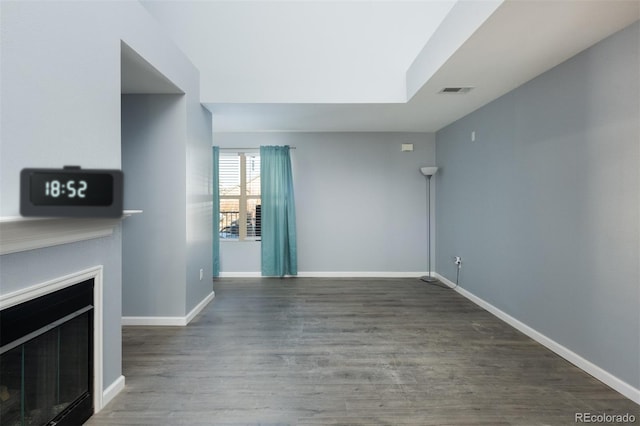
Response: 18:52
